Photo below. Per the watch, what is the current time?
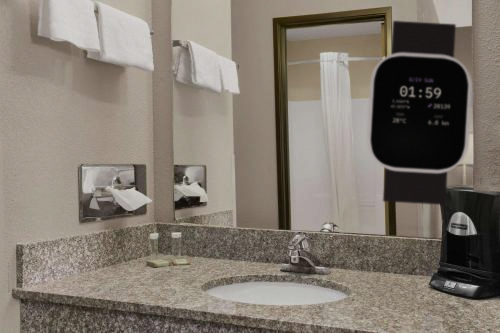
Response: 1:59
